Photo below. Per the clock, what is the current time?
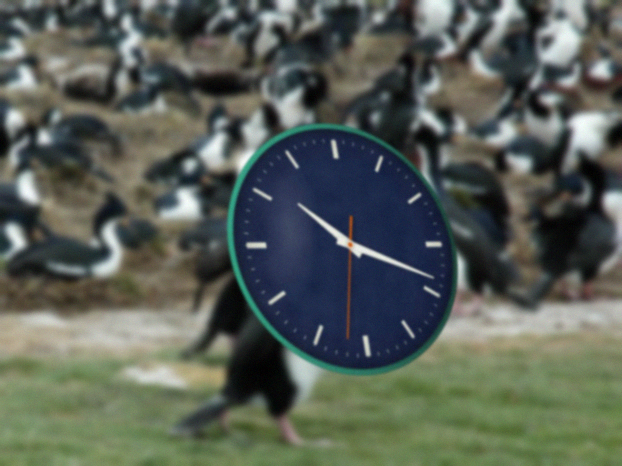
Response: 10:18:32
